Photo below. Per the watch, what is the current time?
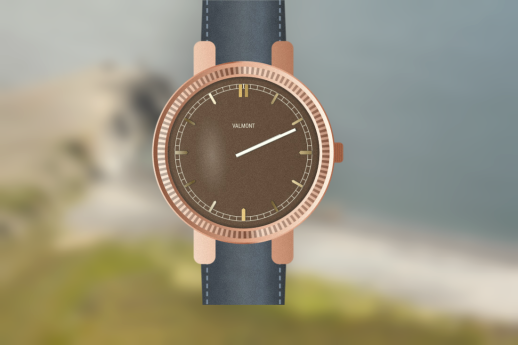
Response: 2:11
